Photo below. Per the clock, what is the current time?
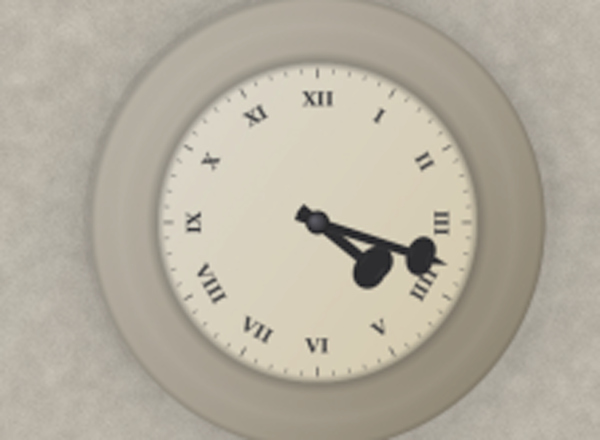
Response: 4:18
